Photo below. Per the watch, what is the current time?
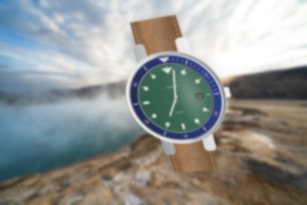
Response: 7:02
